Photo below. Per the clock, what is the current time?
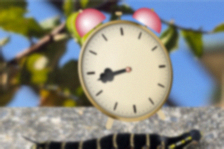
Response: 8:43
